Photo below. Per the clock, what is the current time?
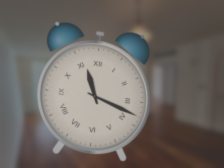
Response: 11:18
